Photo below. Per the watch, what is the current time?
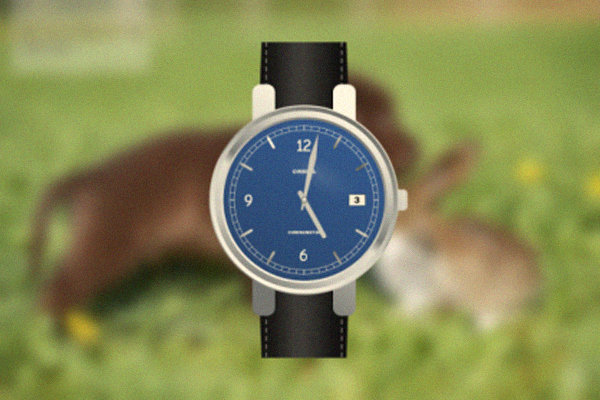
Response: 5:02
